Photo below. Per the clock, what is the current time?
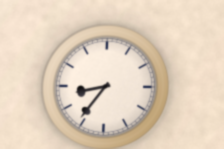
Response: 8:36
